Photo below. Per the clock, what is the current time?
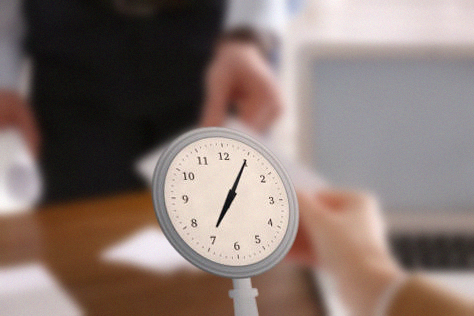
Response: 7:05
